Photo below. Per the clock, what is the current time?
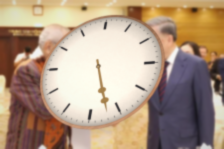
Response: 5:27
